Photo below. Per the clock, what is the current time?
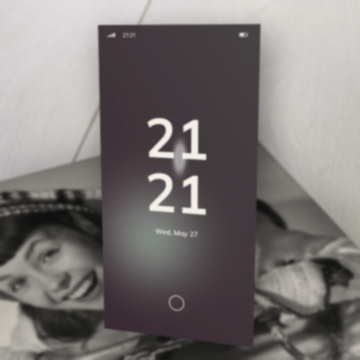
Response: 21:21
